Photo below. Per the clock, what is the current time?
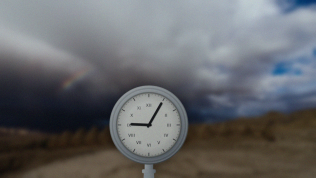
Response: 9:05
